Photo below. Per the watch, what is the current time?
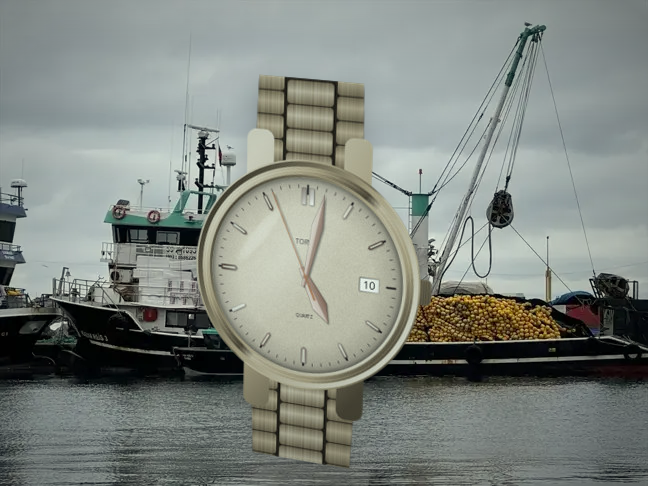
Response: 5:01:56
